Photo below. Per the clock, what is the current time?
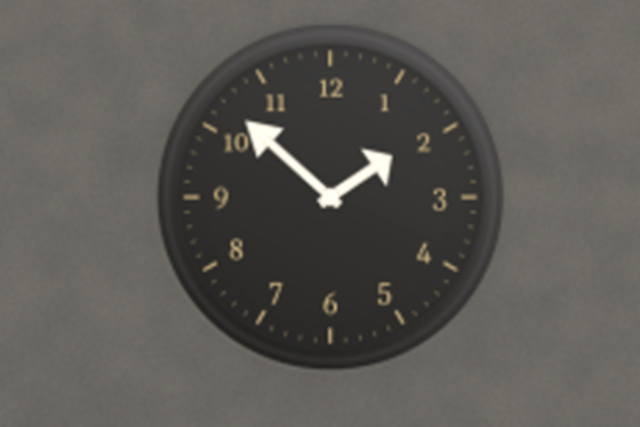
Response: 1:52
